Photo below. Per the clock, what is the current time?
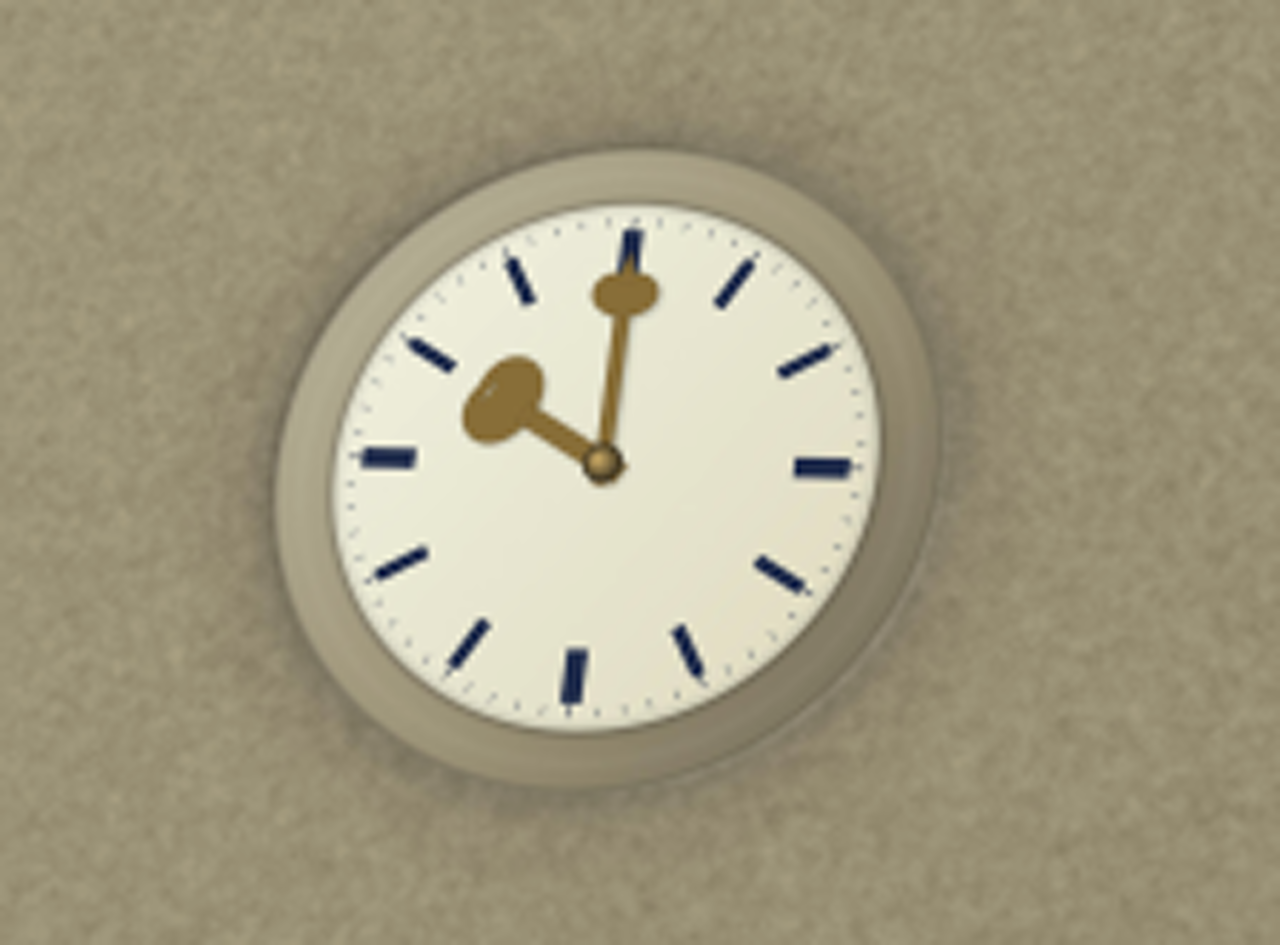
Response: 10:00
